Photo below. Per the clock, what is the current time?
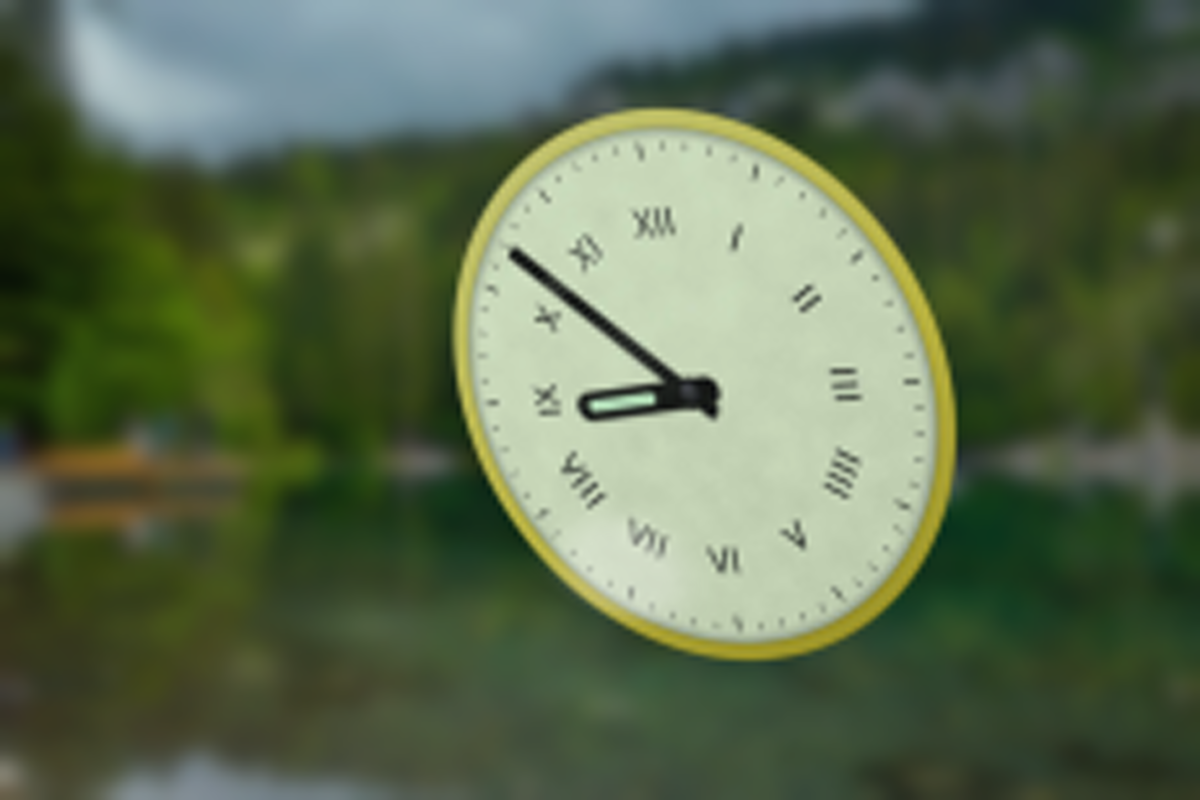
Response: 8:52
